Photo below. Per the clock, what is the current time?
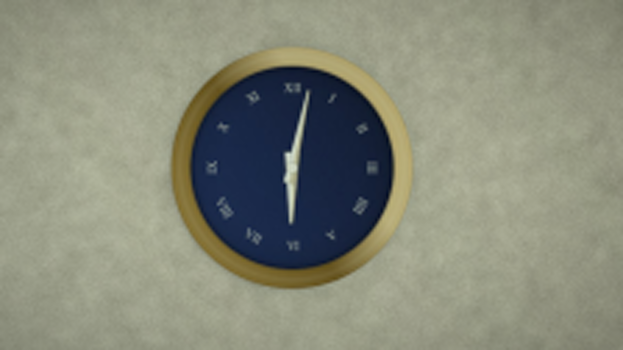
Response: 6:02
